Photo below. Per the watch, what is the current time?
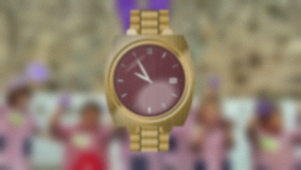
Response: 9:55
